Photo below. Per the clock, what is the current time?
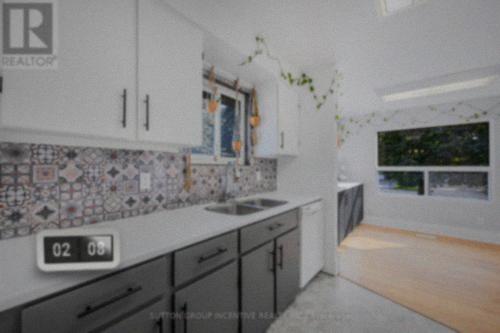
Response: 2:08
